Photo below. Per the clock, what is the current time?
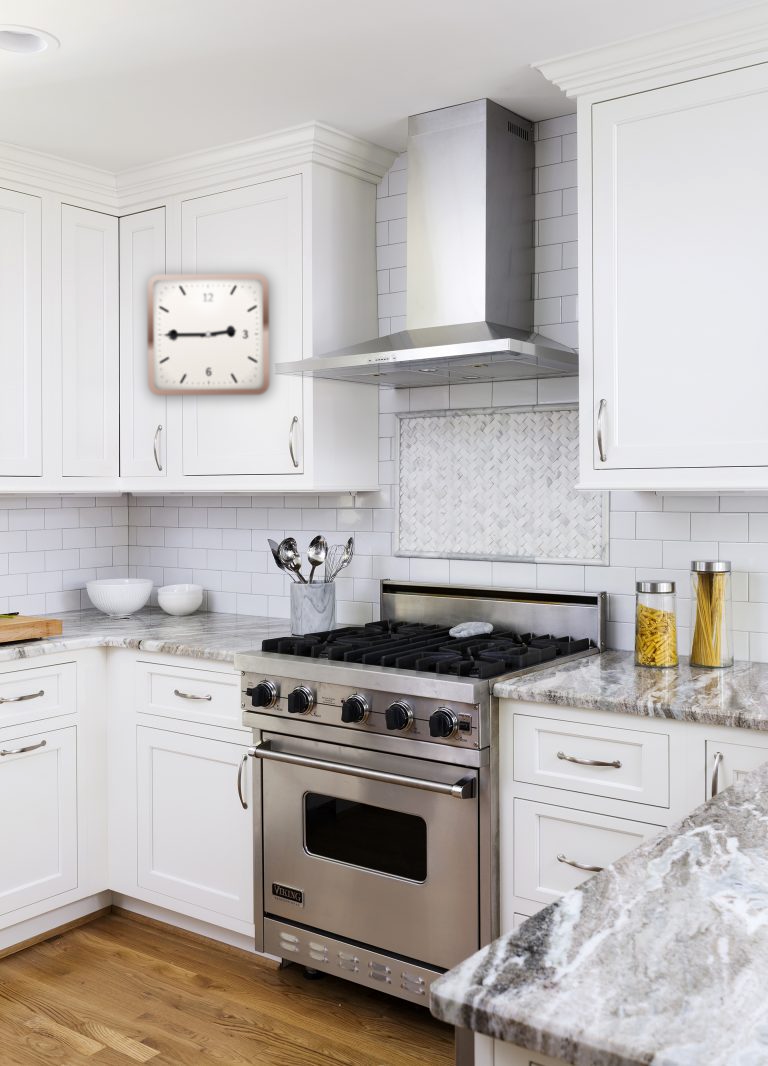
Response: 2:45
